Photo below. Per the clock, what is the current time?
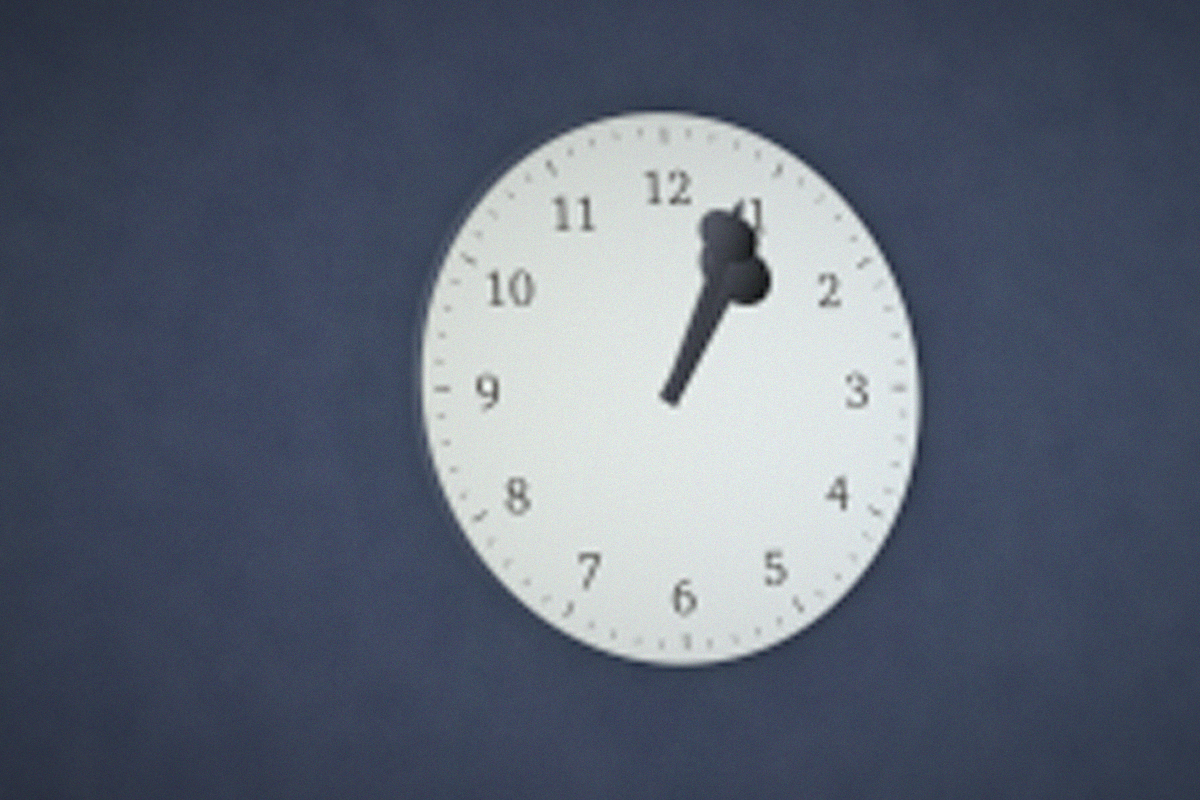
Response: 1:04
